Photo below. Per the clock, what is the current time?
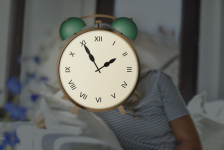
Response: 1:55
